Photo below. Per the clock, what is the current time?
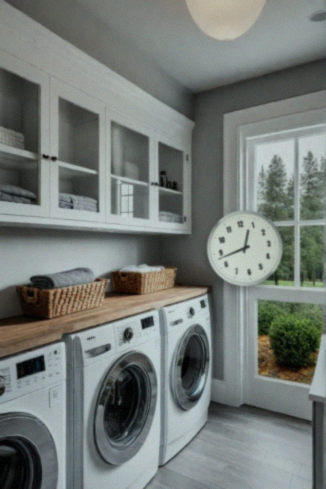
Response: 12:43
